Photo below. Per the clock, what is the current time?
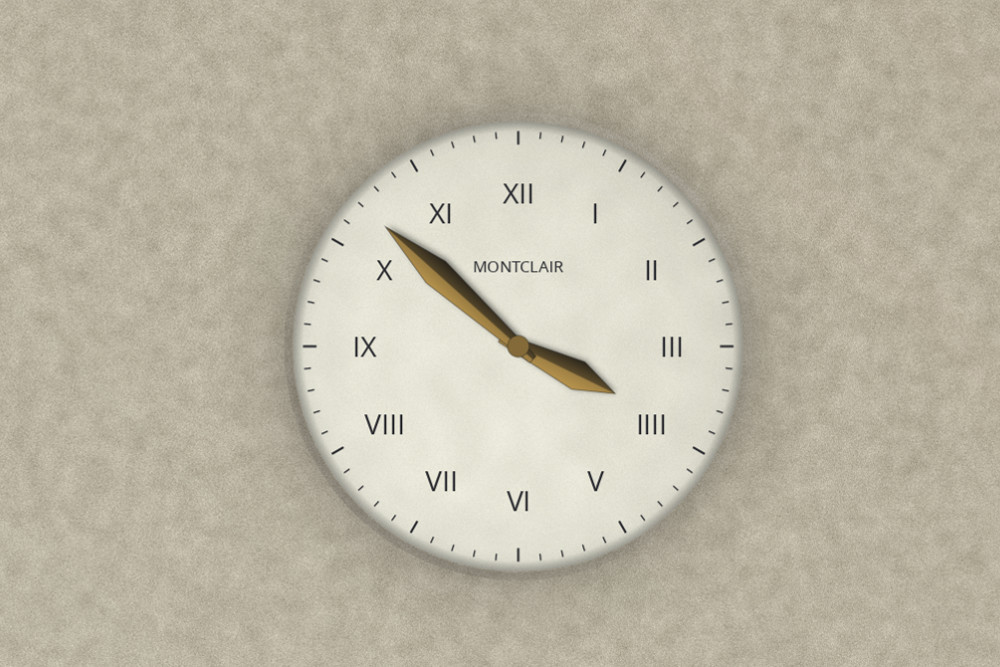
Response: 3:52
